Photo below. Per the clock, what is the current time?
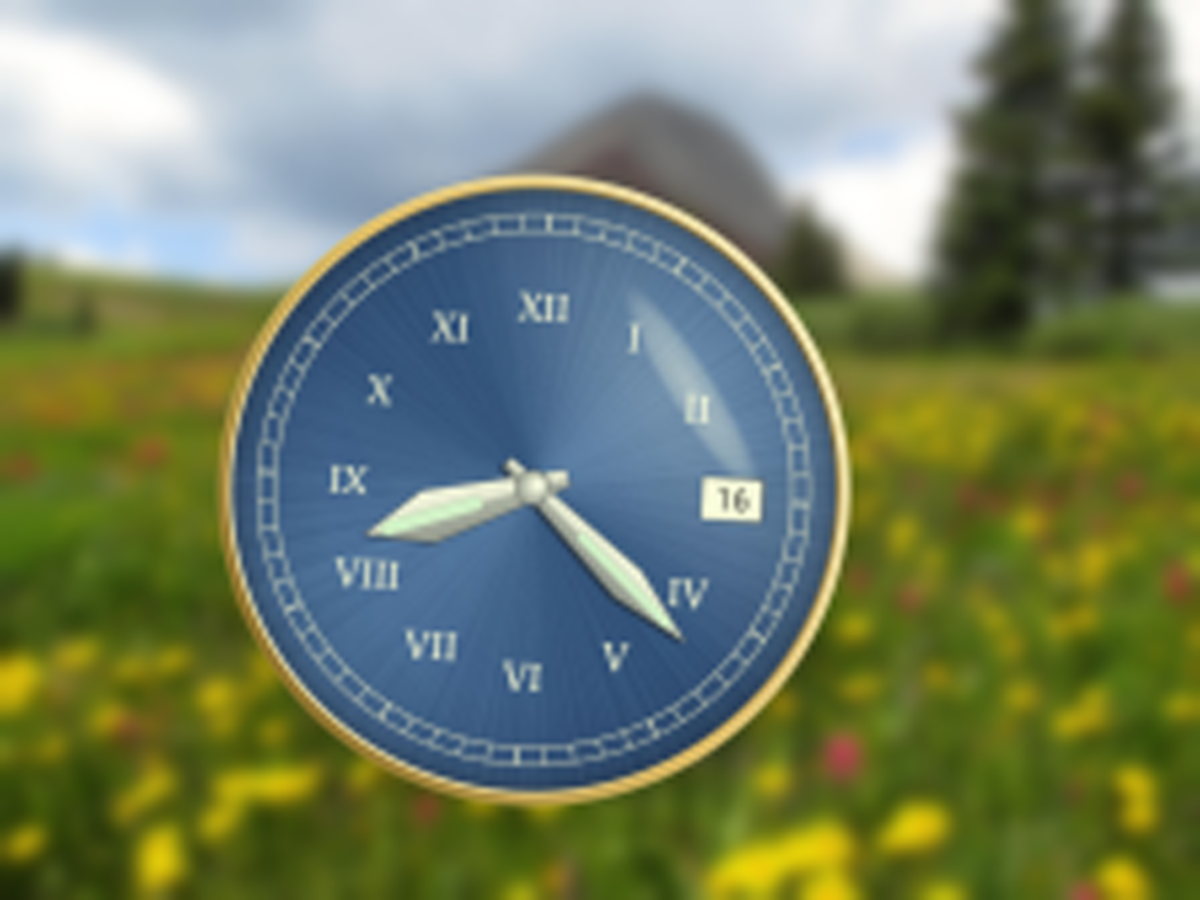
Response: 8:22
